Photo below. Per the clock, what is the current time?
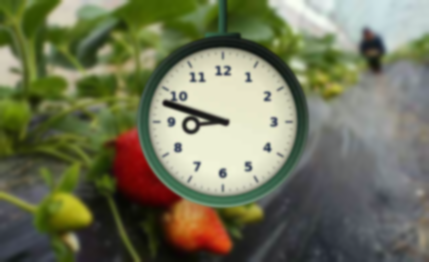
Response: 8:48
